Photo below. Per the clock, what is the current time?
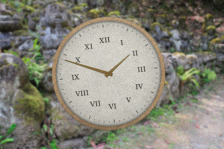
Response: 1:49
